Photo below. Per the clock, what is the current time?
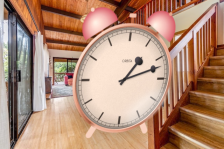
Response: 1:12
